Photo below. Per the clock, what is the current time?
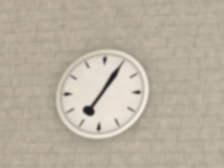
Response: 7:05
